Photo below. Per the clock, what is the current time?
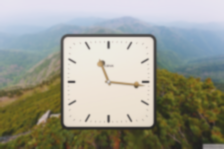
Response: 11:16
